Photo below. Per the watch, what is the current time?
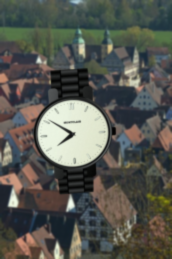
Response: 7:51
